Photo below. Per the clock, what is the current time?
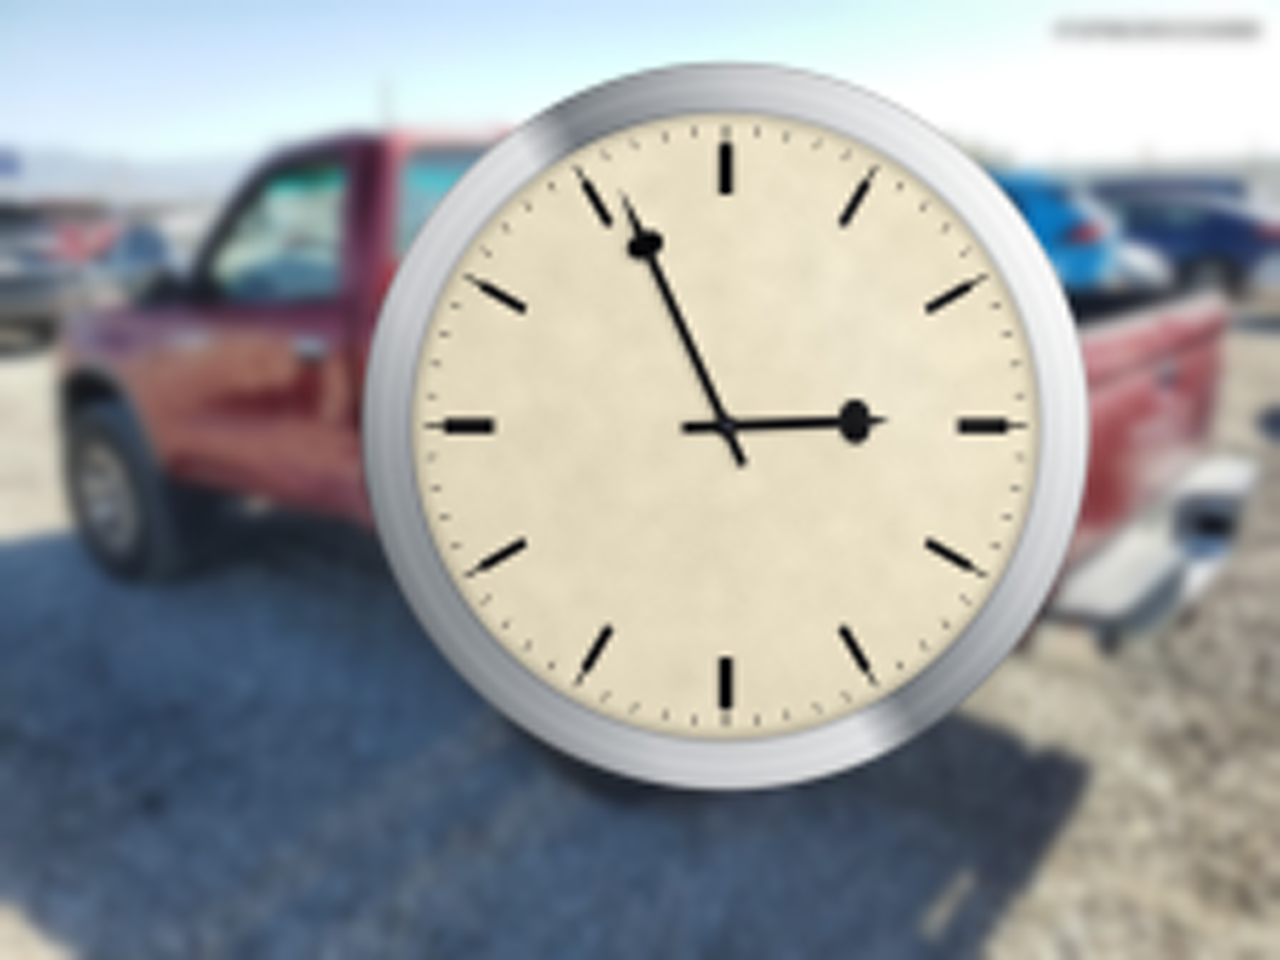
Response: 2:56
